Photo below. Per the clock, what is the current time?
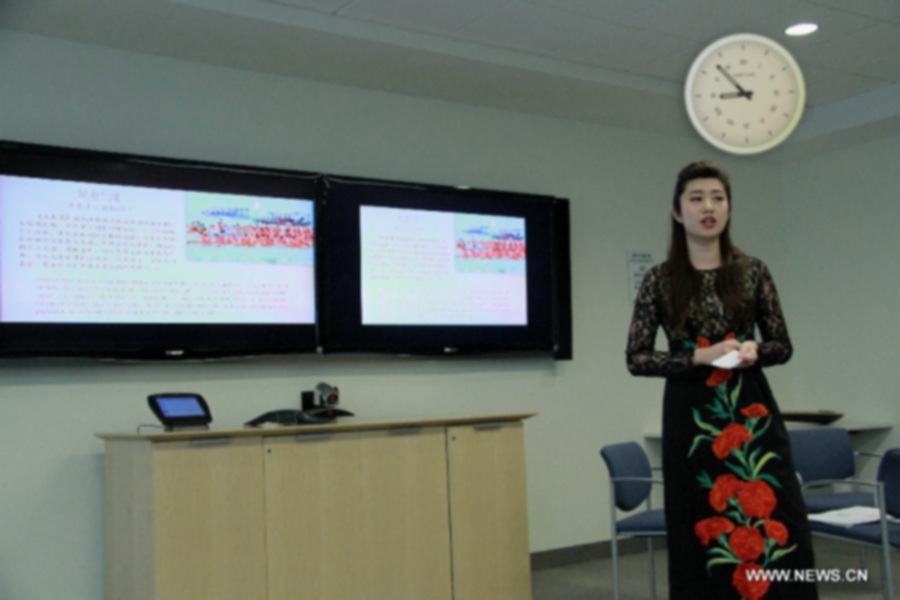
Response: 8:53
